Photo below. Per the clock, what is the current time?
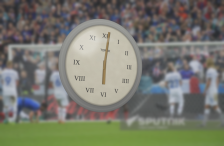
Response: 6:01
